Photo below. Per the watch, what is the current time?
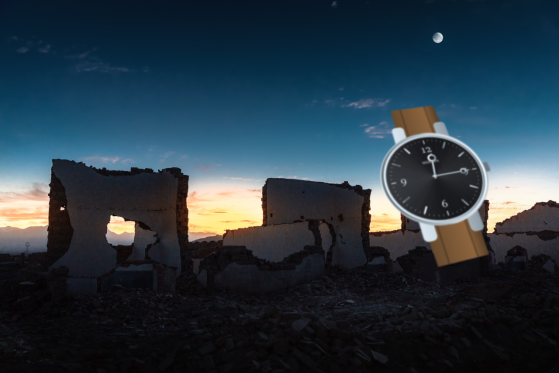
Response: 12:15
